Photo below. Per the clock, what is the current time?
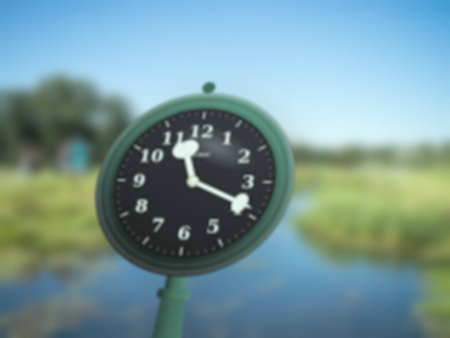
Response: 11:19
